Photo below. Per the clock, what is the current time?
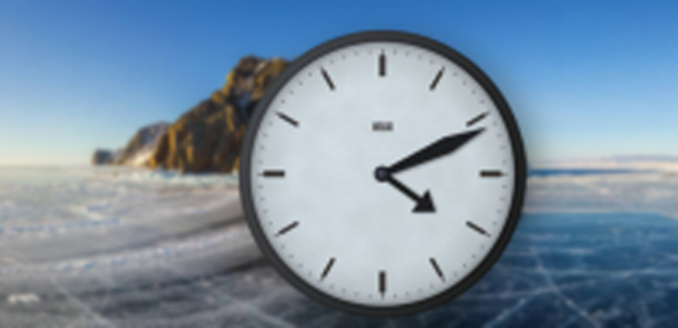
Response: 4:11
